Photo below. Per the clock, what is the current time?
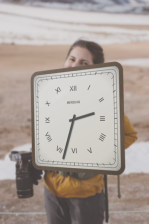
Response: 2:33
